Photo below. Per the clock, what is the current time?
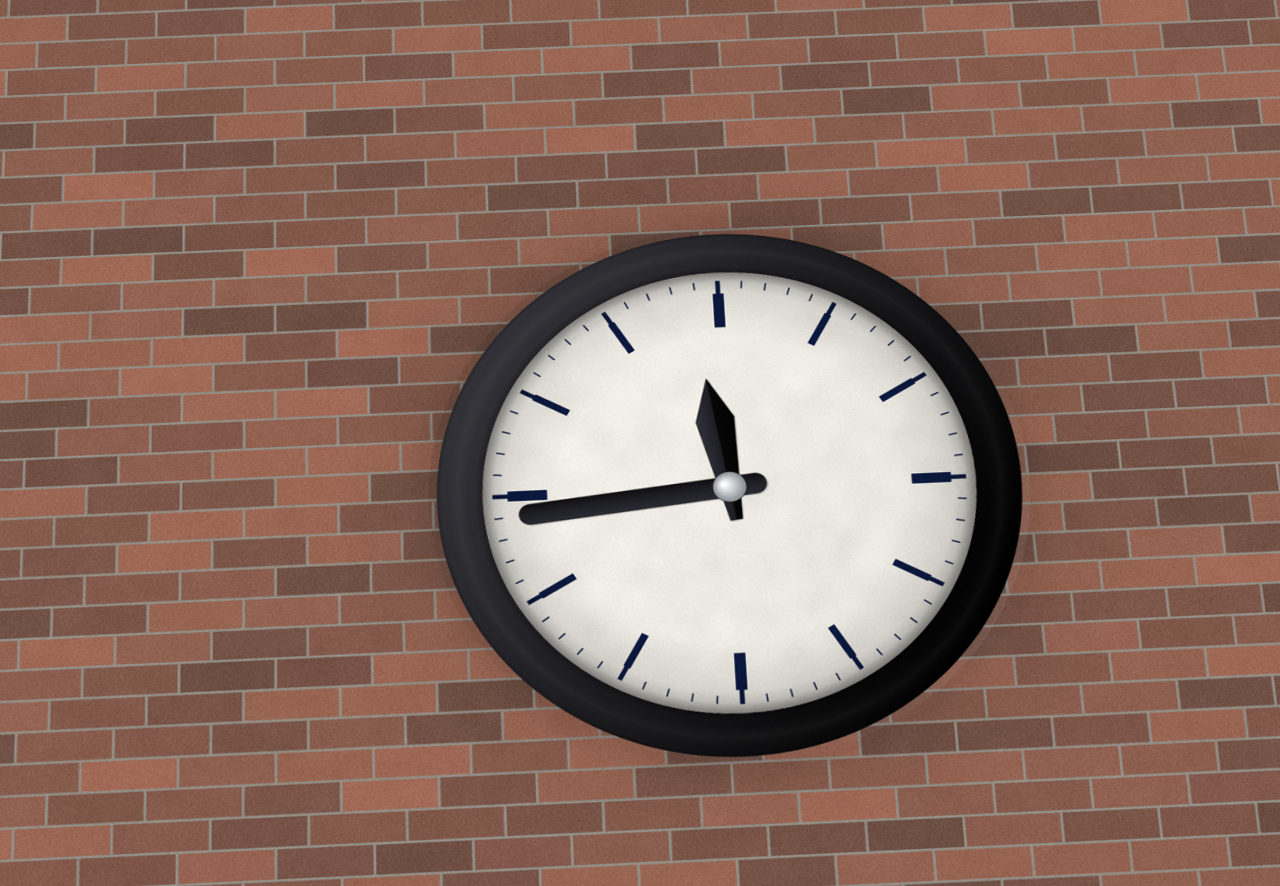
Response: 11:44
